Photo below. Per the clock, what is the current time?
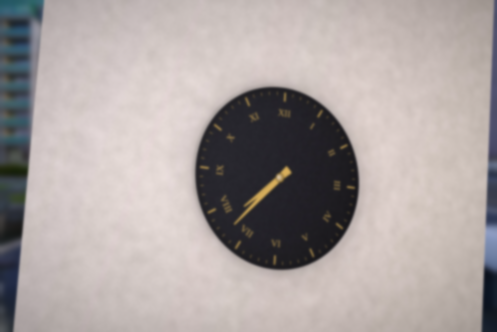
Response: 7:37
